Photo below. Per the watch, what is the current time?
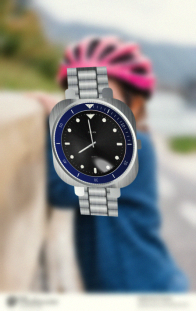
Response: 7:59
